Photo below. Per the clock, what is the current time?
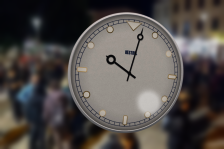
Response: 10:02
